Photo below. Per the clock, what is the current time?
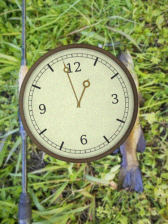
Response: 12:58
